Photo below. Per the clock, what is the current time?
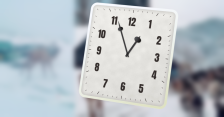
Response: 12:56
